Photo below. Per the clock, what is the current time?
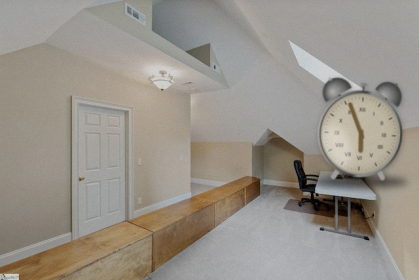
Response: 5:56
